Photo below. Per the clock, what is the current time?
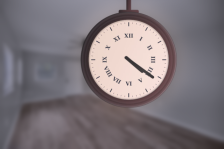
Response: 4:21
